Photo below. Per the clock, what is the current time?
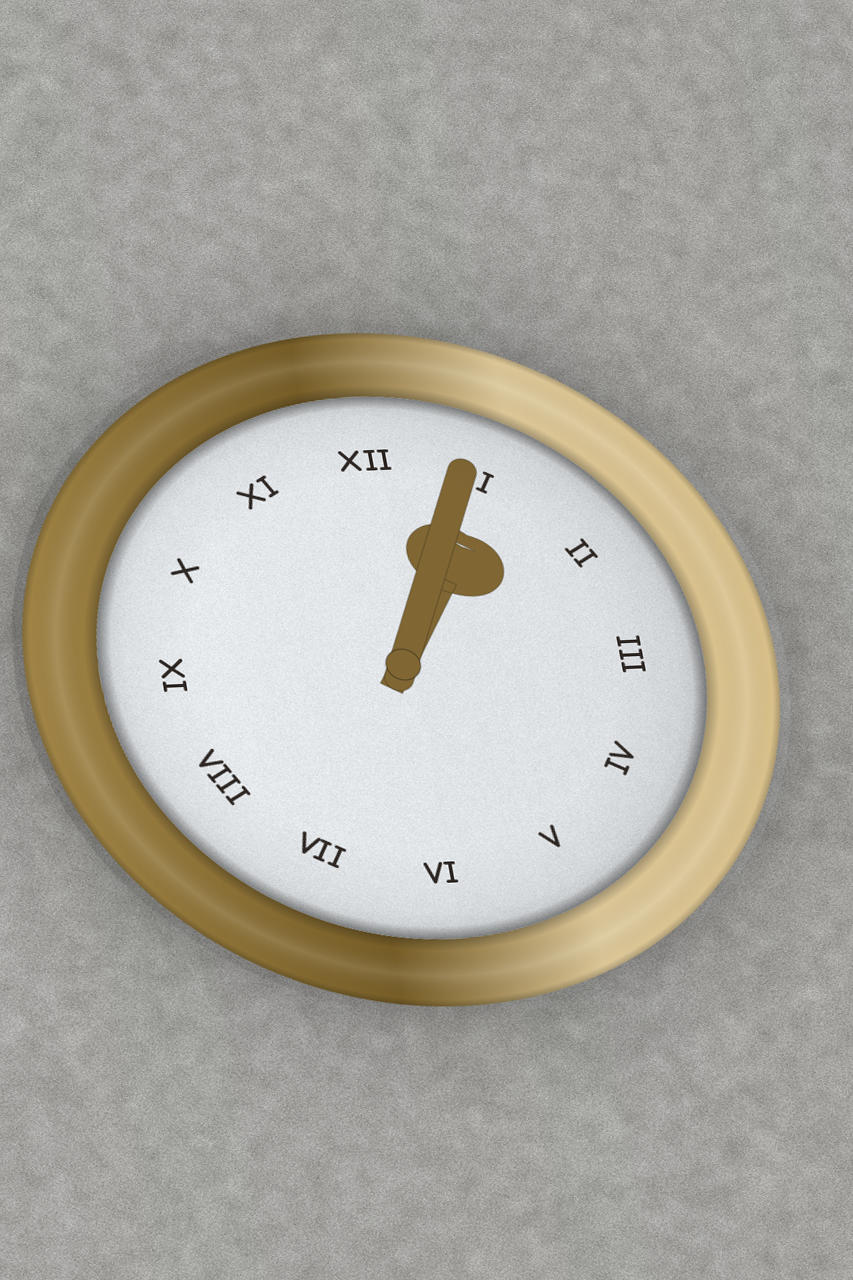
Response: 1:04
